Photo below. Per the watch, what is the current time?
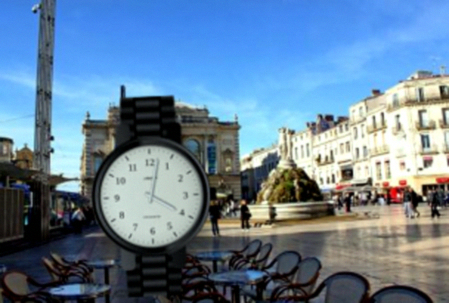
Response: 4:02
